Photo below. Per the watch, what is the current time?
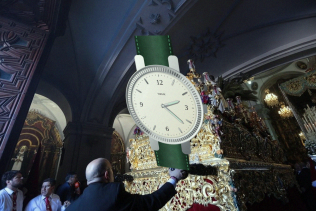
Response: 2:22
